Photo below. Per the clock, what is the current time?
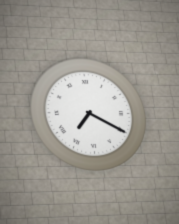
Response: 7:20
